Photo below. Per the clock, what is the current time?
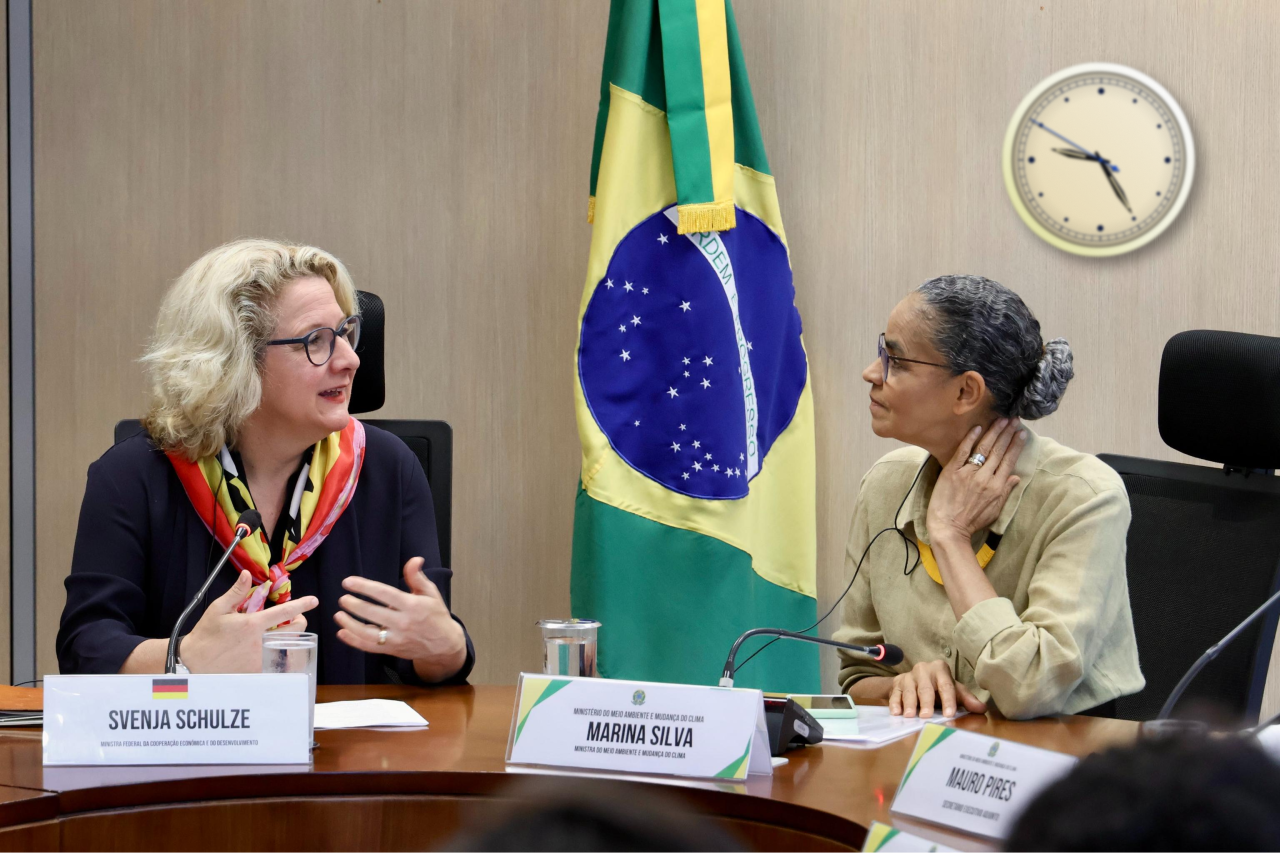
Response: 9:24:50
